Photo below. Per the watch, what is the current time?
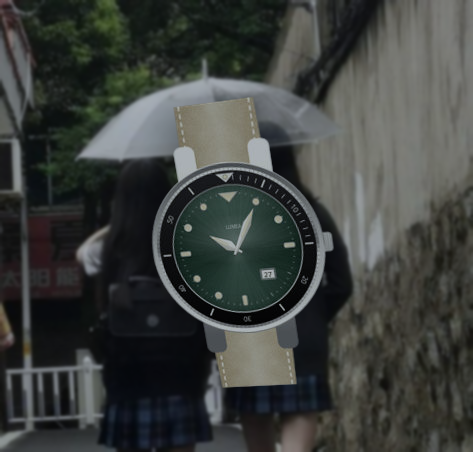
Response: 10:05
